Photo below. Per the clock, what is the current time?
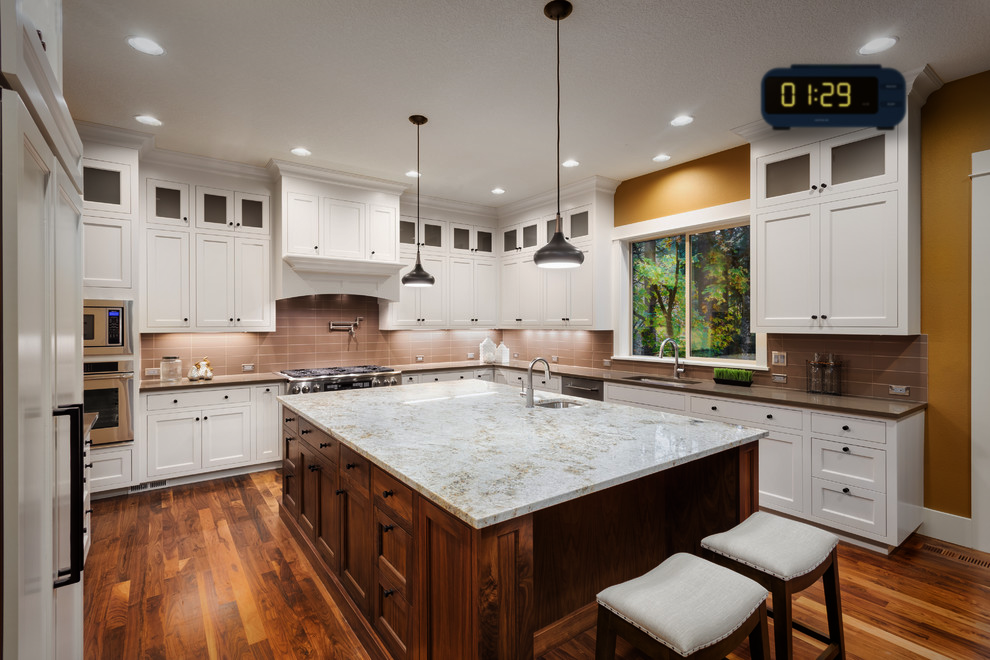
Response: 1:29
